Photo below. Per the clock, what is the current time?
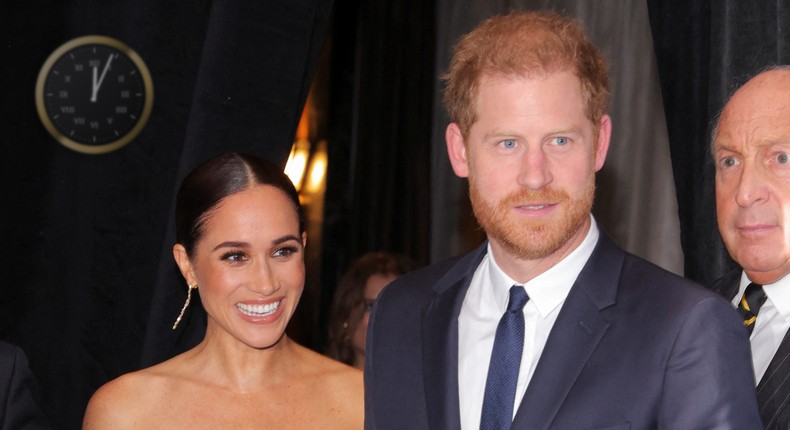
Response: 12:04
